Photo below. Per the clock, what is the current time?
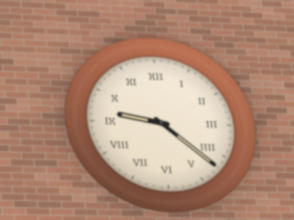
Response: 9:22
